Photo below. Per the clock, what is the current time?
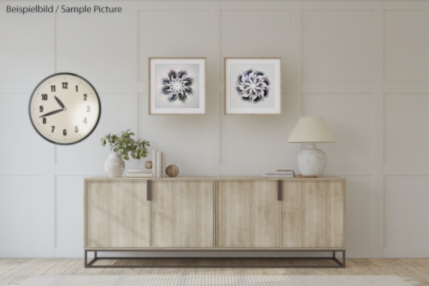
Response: 10:42
